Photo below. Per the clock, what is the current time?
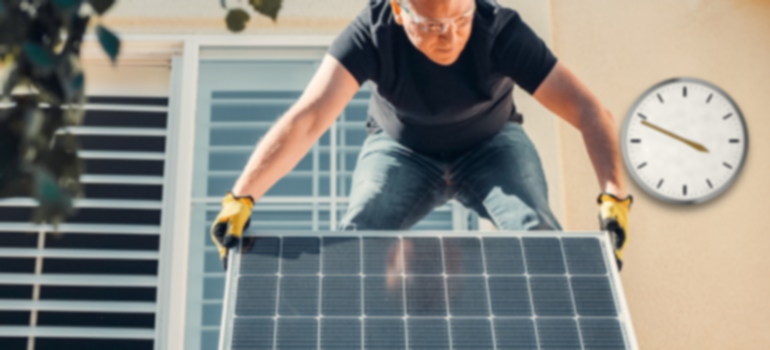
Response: 3:49
